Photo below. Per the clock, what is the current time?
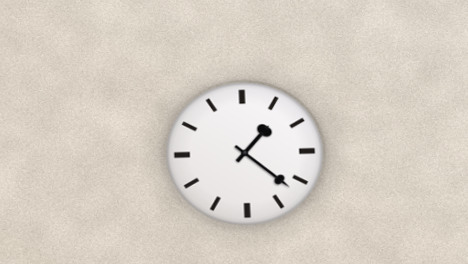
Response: 1:22
